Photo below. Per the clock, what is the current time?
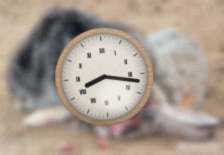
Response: 8:17
